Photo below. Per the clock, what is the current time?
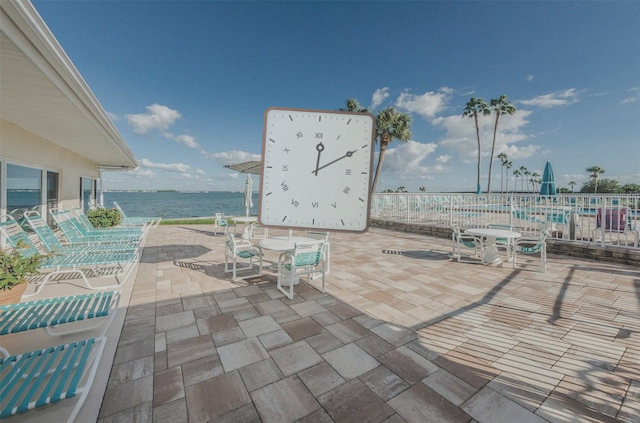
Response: 12:10
